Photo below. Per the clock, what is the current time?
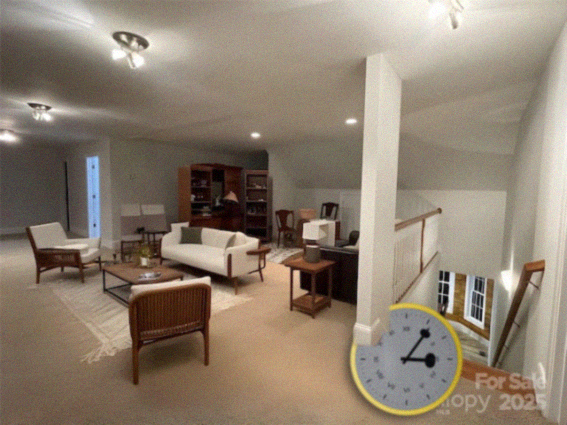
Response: 3:06
